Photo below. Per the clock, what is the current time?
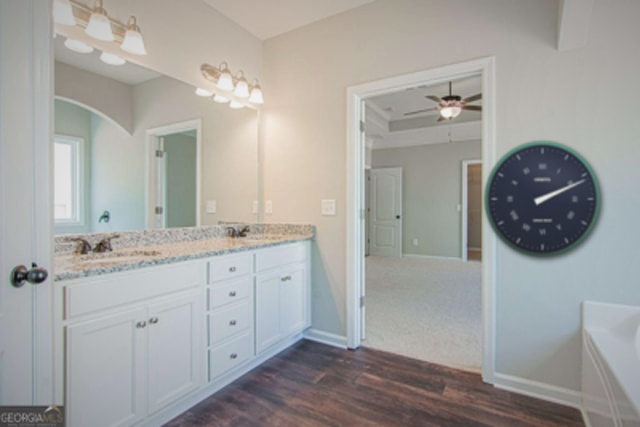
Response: 2:11
